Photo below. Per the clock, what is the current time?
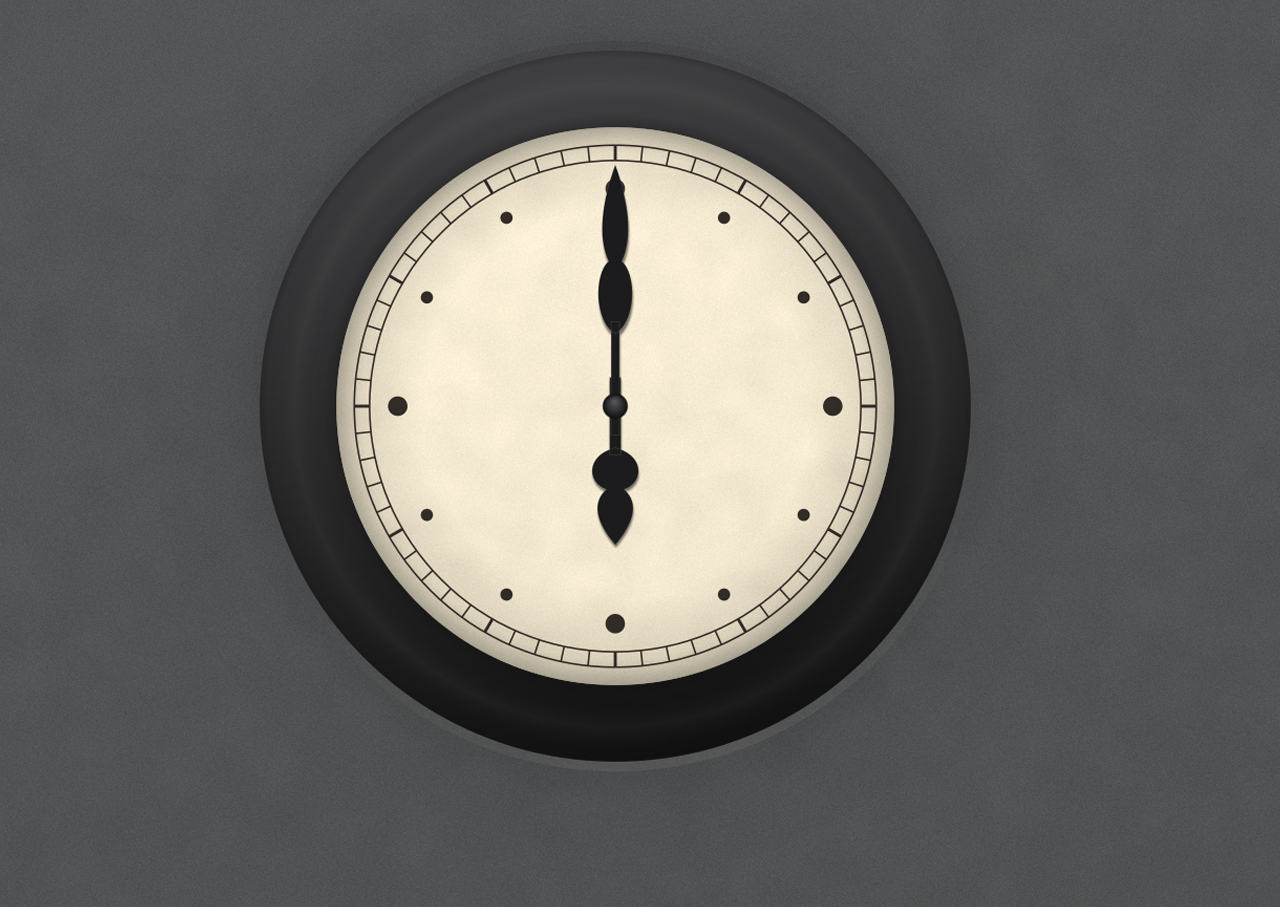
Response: 6:00
